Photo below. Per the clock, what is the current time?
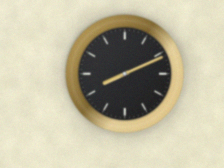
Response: 8:11
